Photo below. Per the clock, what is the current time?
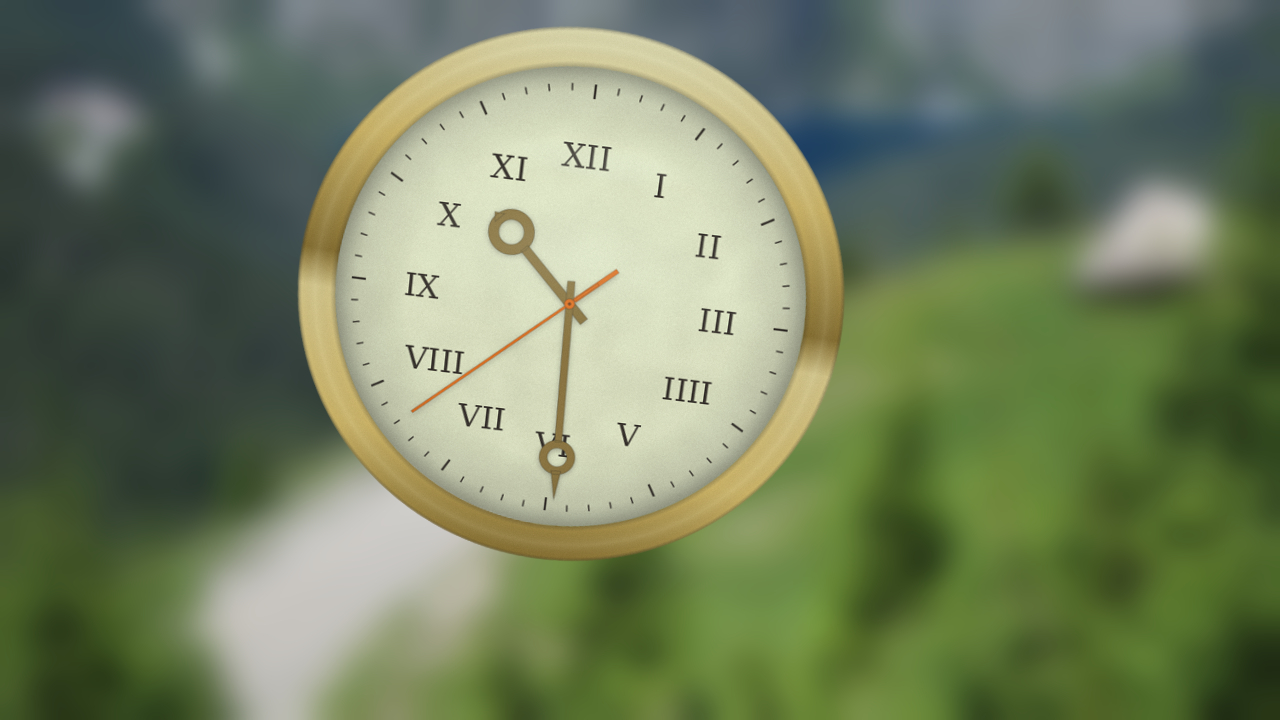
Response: 10:29:38
